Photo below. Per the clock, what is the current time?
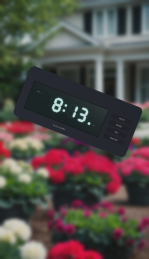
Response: 8:13
